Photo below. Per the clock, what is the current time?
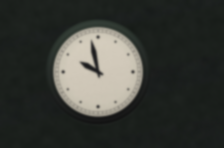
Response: 9:58
